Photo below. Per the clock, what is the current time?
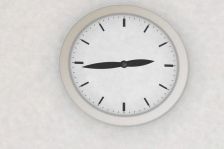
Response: 2:44
